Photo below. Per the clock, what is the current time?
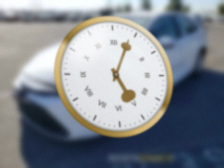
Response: 5:04
